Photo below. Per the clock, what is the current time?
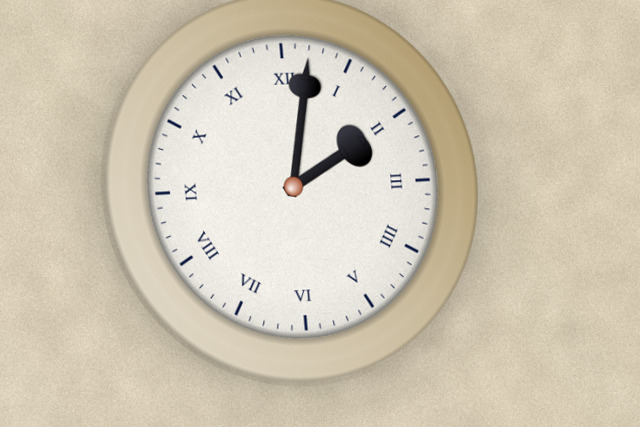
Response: 2:02
